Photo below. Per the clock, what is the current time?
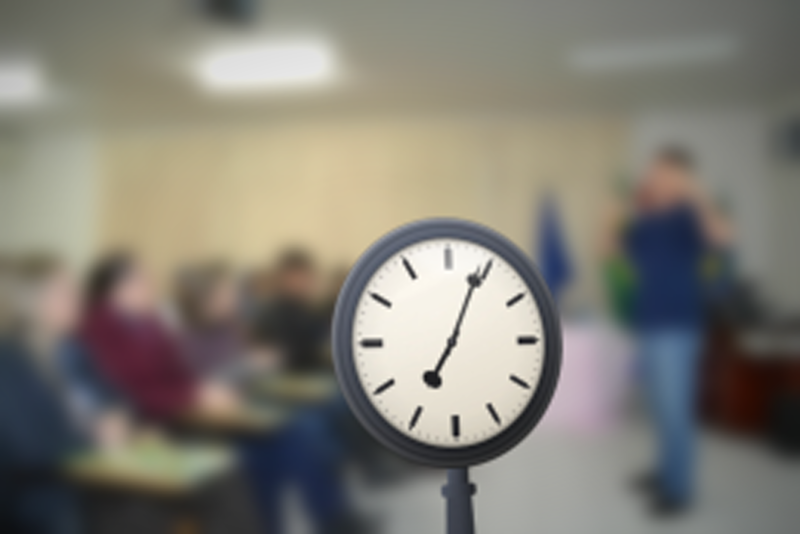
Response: 7:04
